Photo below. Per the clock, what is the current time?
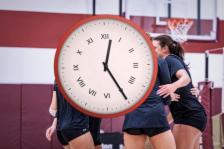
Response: 12:25
